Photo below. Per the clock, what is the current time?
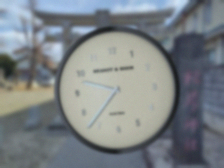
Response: 9:37
